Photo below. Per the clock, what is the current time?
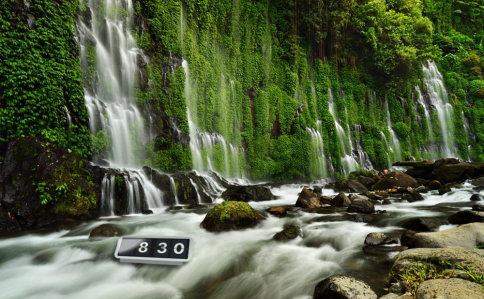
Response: 8:30
